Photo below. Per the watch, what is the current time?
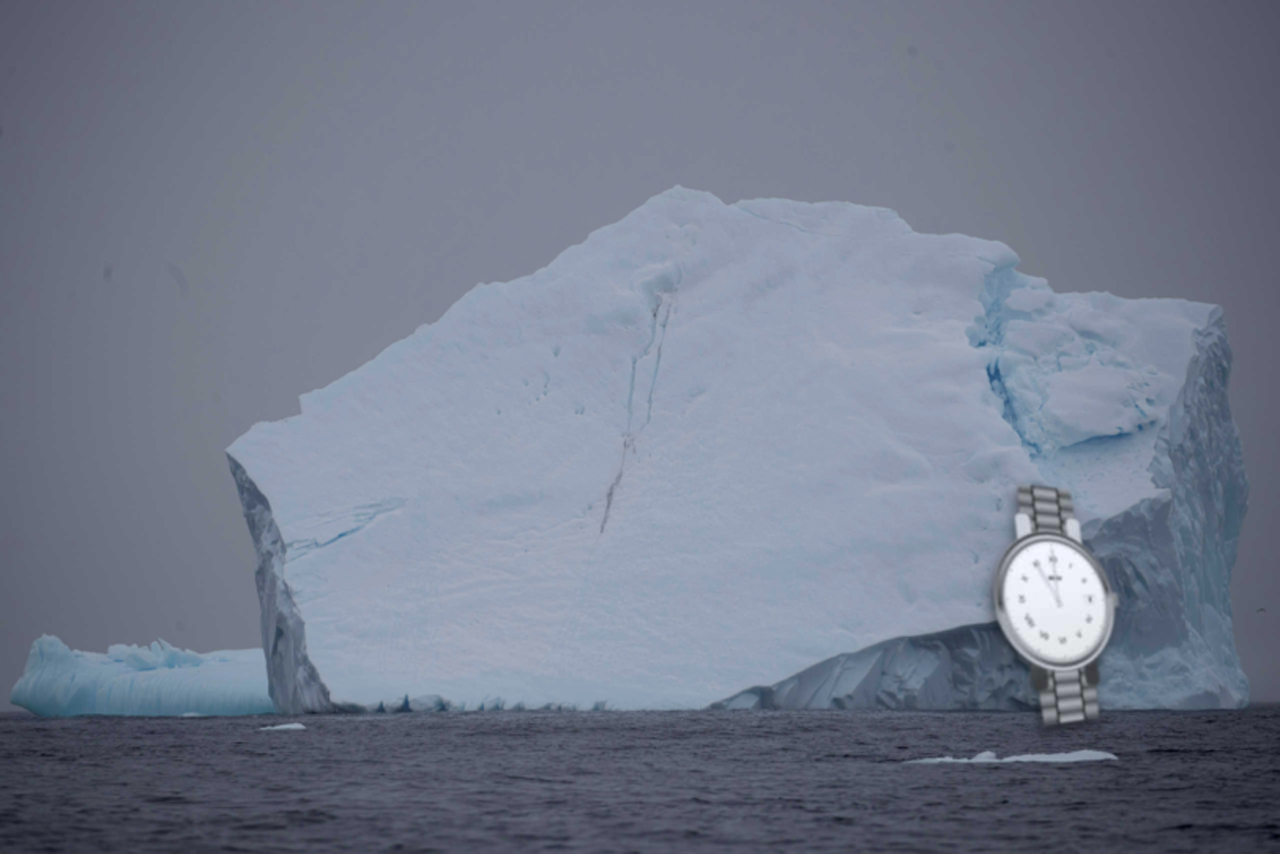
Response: 11:00
